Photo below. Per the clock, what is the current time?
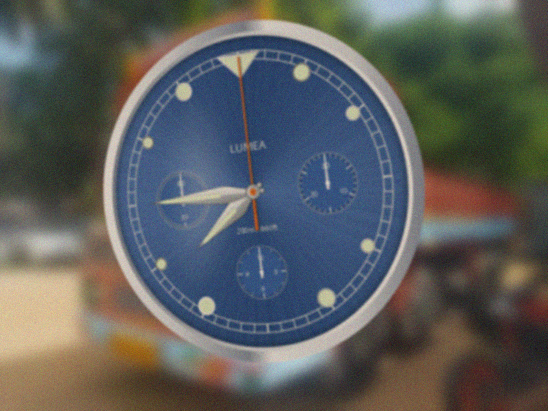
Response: 7:45
